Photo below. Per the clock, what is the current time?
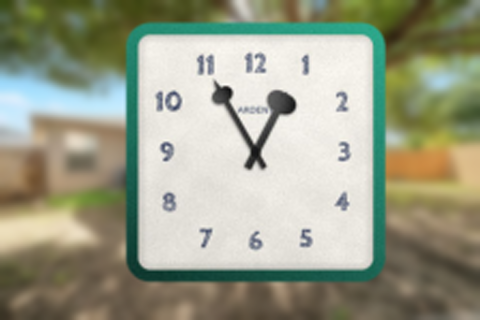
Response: 12:55
